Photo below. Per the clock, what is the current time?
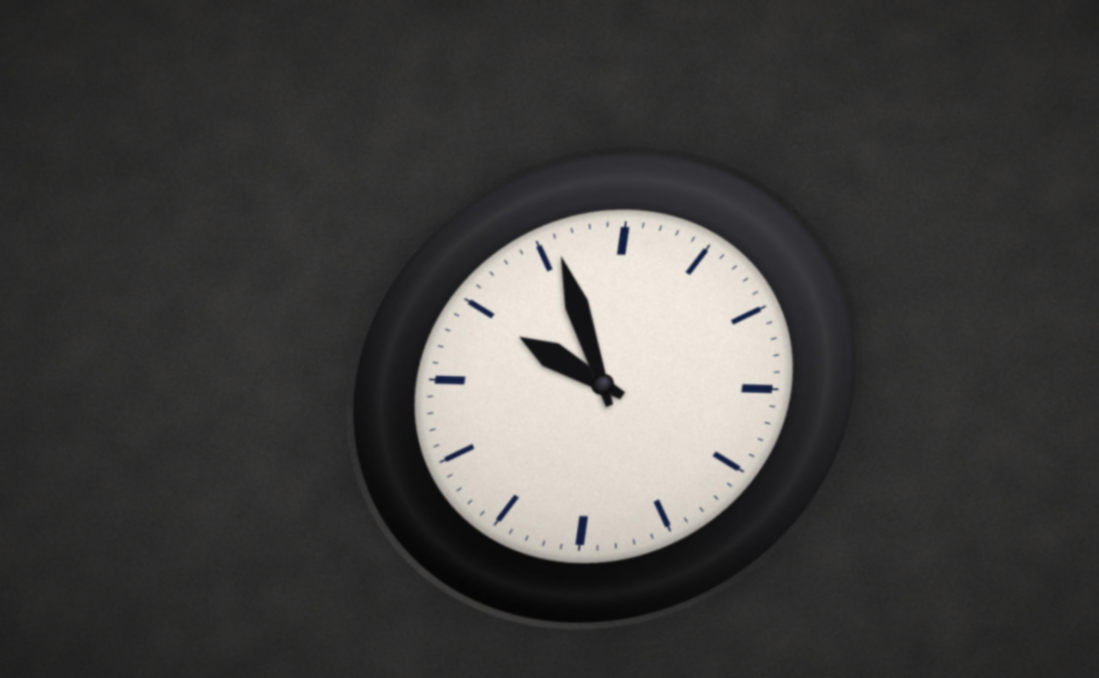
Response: 9:56
